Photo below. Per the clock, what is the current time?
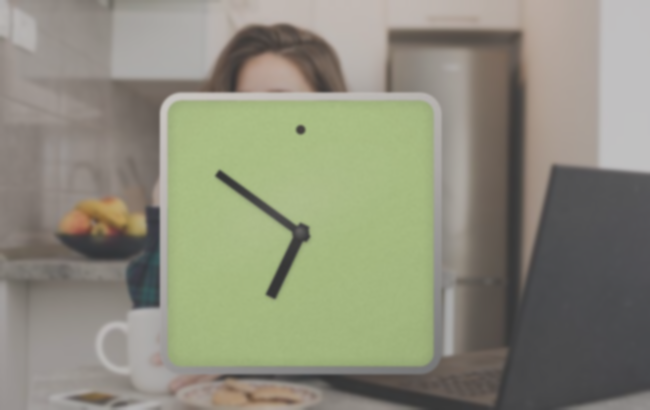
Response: 6:51
